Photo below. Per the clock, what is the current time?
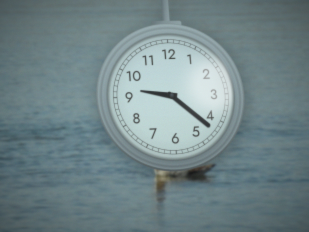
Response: 9:22
